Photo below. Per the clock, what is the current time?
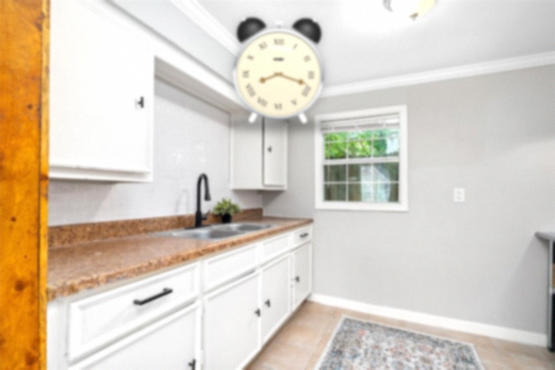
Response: 8:18
